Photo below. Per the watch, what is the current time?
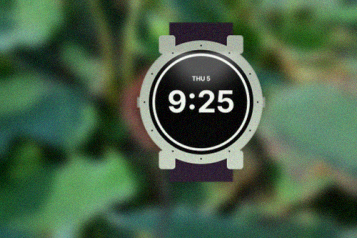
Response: 9:25
